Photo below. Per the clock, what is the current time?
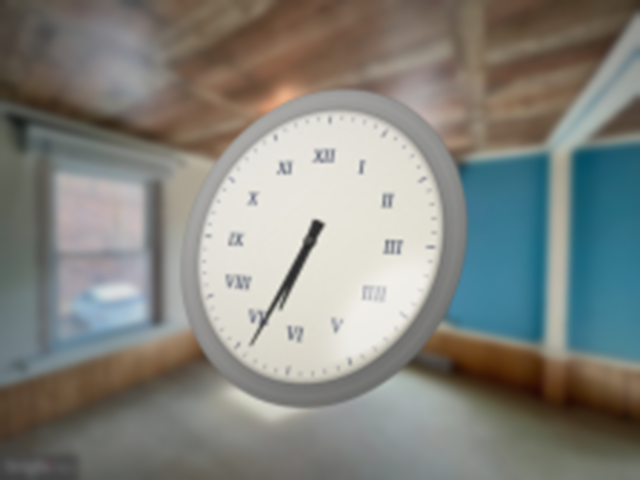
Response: 6:34
